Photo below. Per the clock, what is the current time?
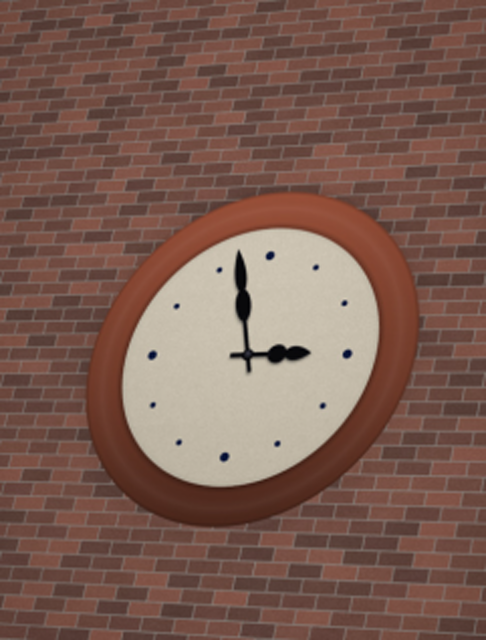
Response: 2:57
